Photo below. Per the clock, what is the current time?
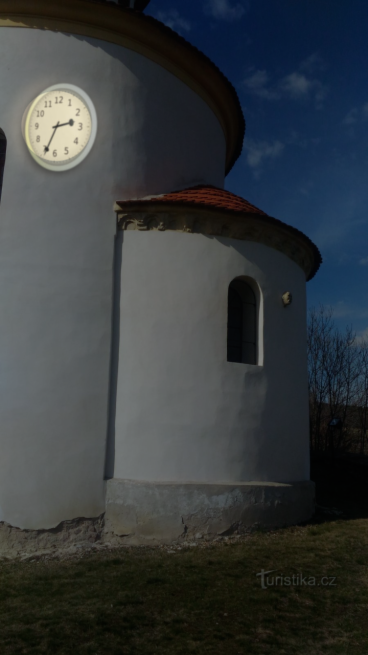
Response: 2:34
